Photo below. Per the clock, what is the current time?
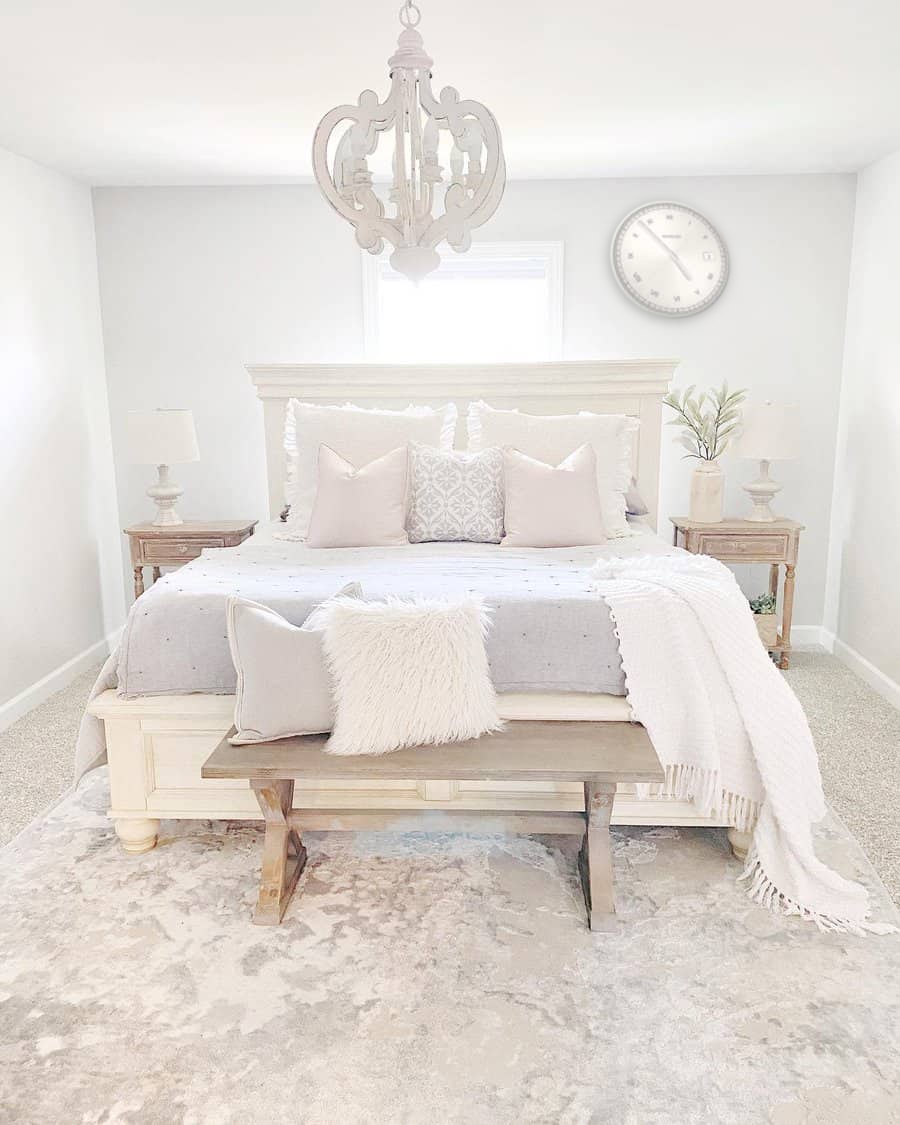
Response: 4:53
